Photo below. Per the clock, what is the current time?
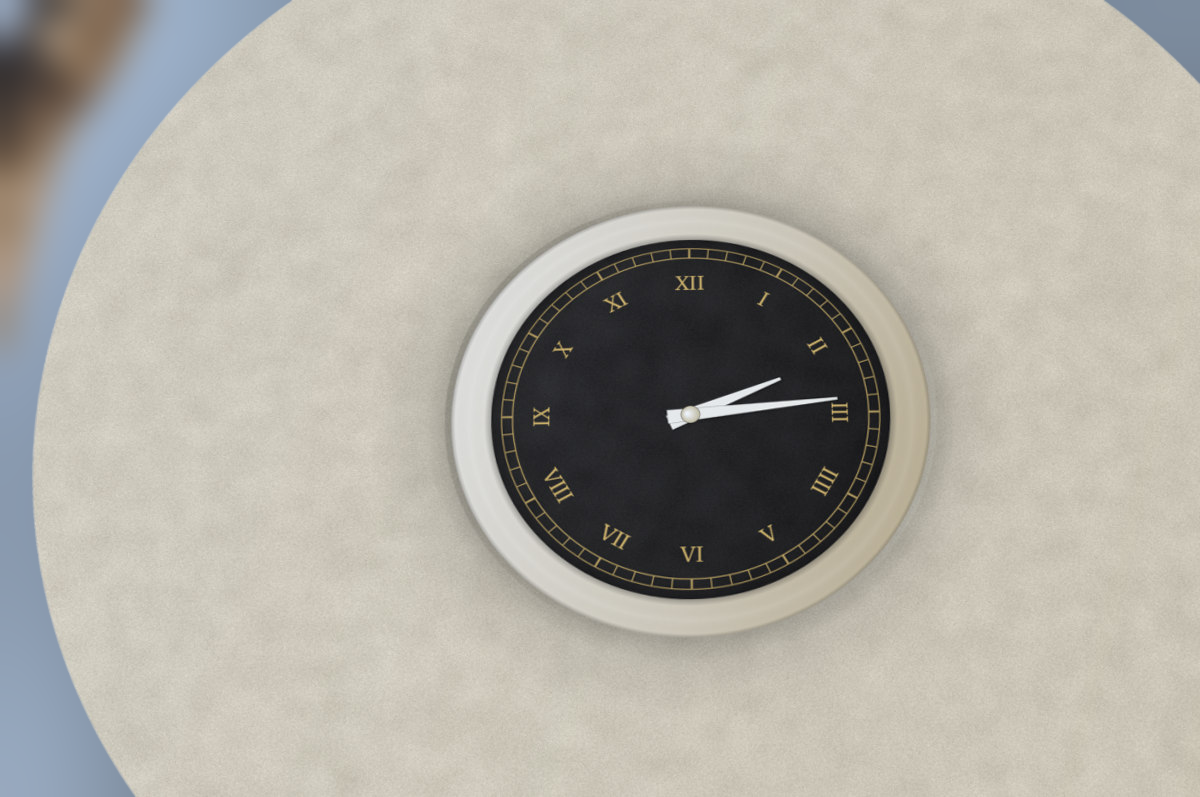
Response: 2:14
